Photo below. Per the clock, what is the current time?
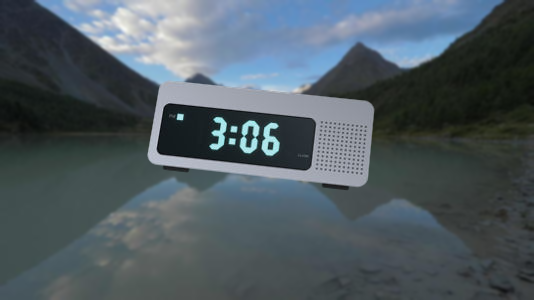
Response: 3:06
